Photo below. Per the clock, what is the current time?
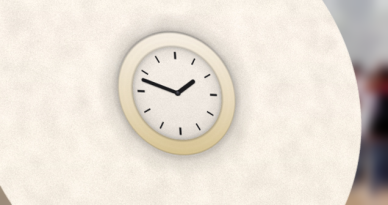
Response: 1:48
